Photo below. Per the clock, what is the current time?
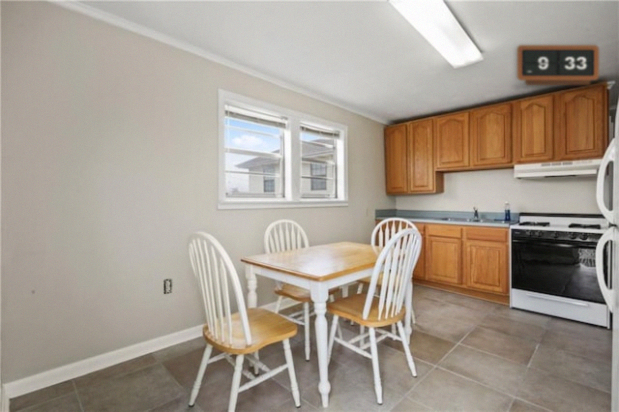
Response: 9:33
